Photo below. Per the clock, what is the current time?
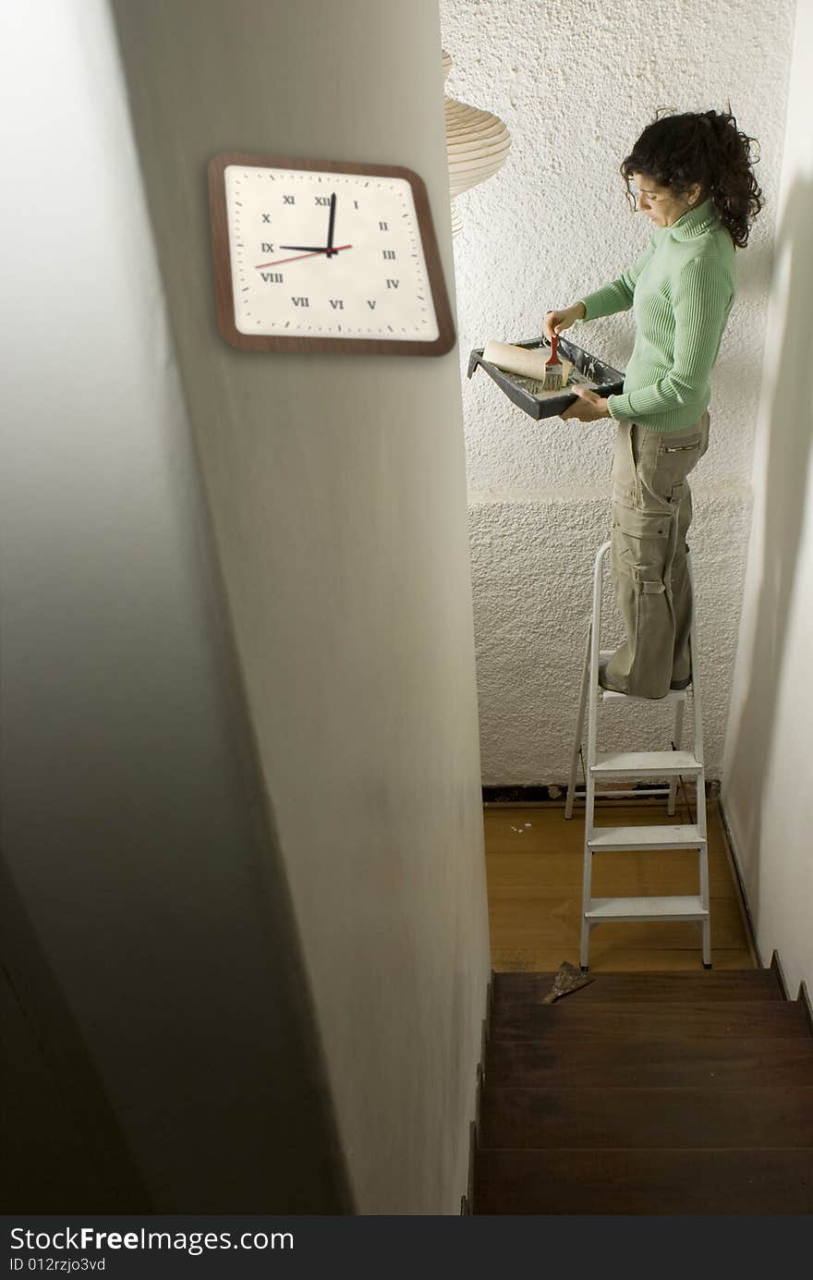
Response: 9:01:42
